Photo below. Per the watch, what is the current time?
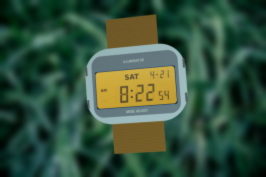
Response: 8:22
